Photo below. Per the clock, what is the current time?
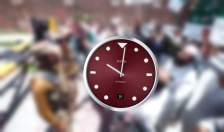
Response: 10:01
